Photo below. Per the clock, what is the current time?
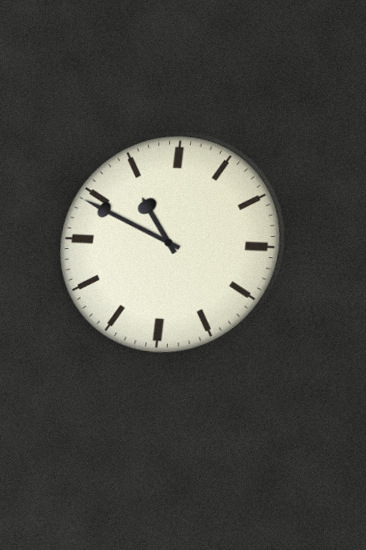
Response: 10:49
